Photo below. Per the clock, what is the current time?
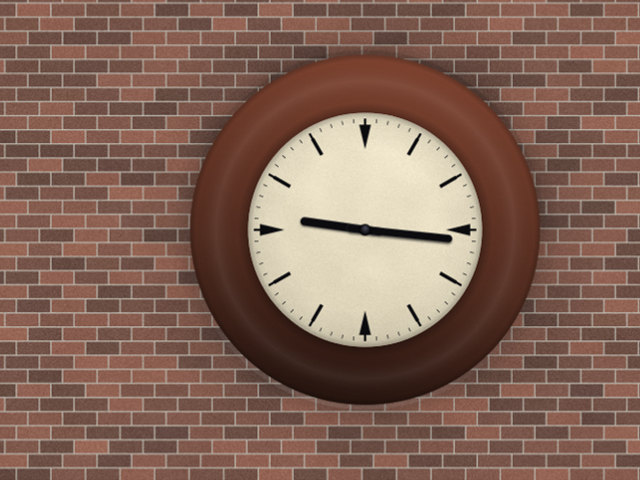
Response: 9:16
